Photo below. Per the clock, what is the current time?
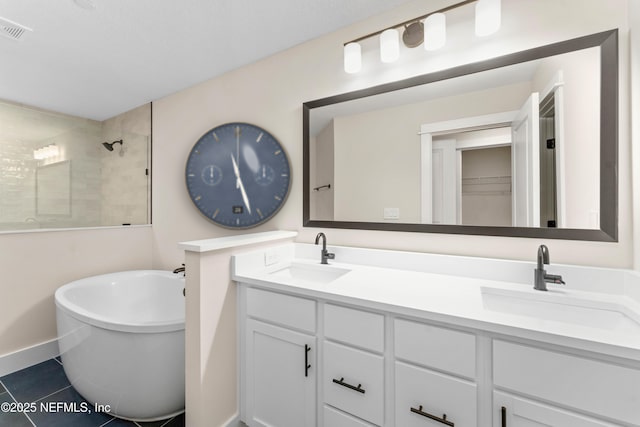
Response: 11:27
